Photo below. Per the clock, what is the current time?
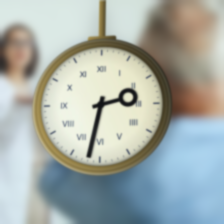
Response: 2:32
